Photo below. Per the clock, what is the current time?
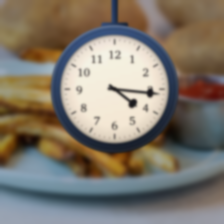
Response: 4:16
